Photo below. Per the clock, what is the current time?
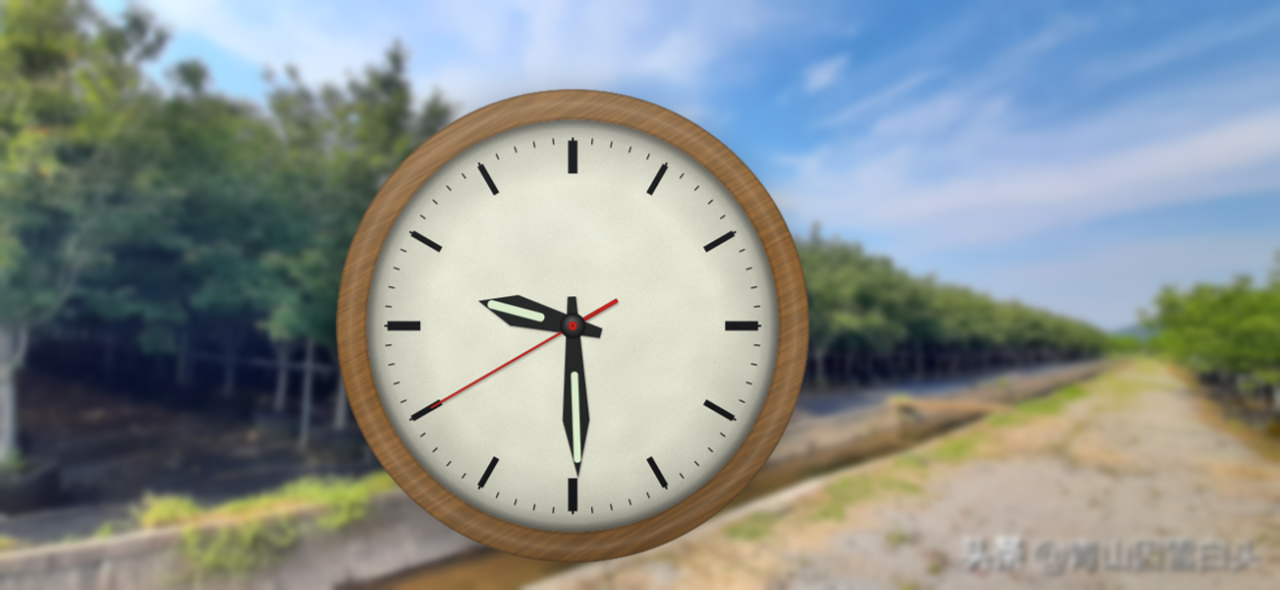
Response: 9:29:40
